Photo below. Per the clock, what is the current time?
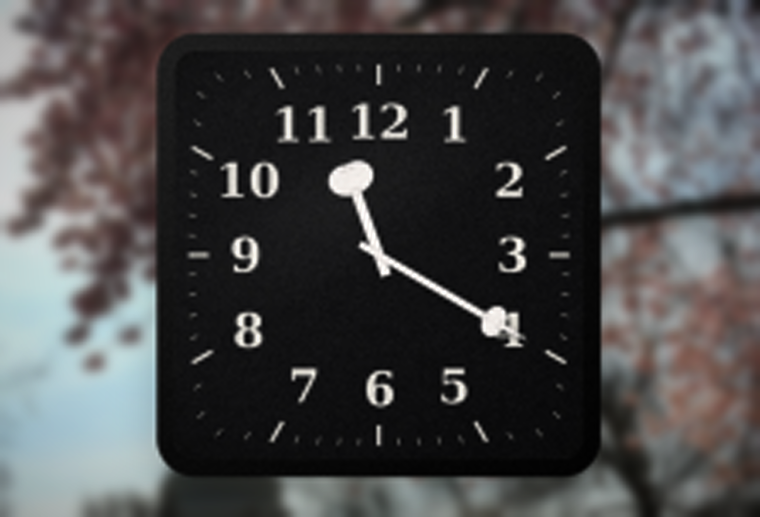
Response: 11:20
